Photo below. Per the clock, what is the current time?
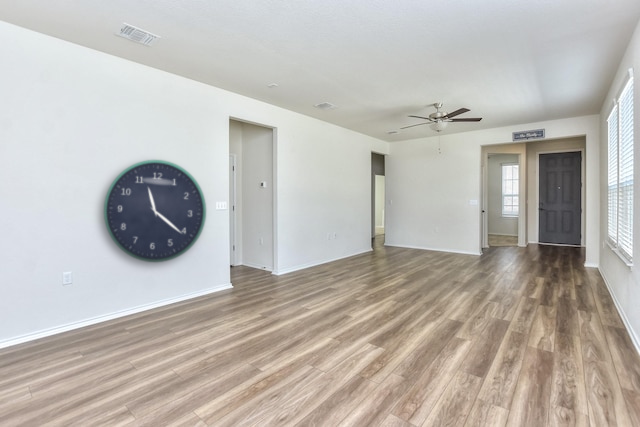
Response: 11:21
